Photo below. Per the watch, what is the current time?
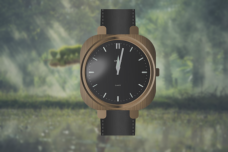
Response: 12:02
